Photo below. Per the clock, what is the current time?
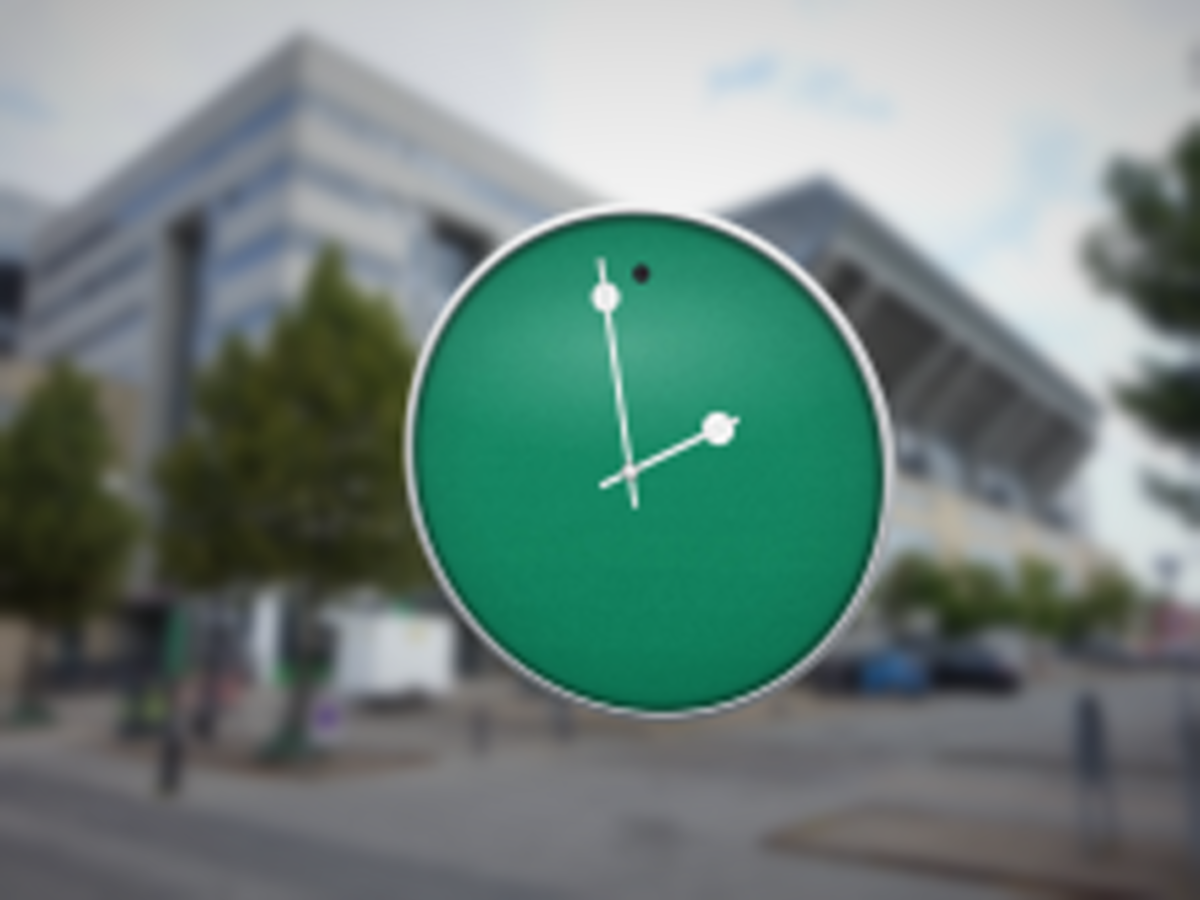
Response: 1:58
